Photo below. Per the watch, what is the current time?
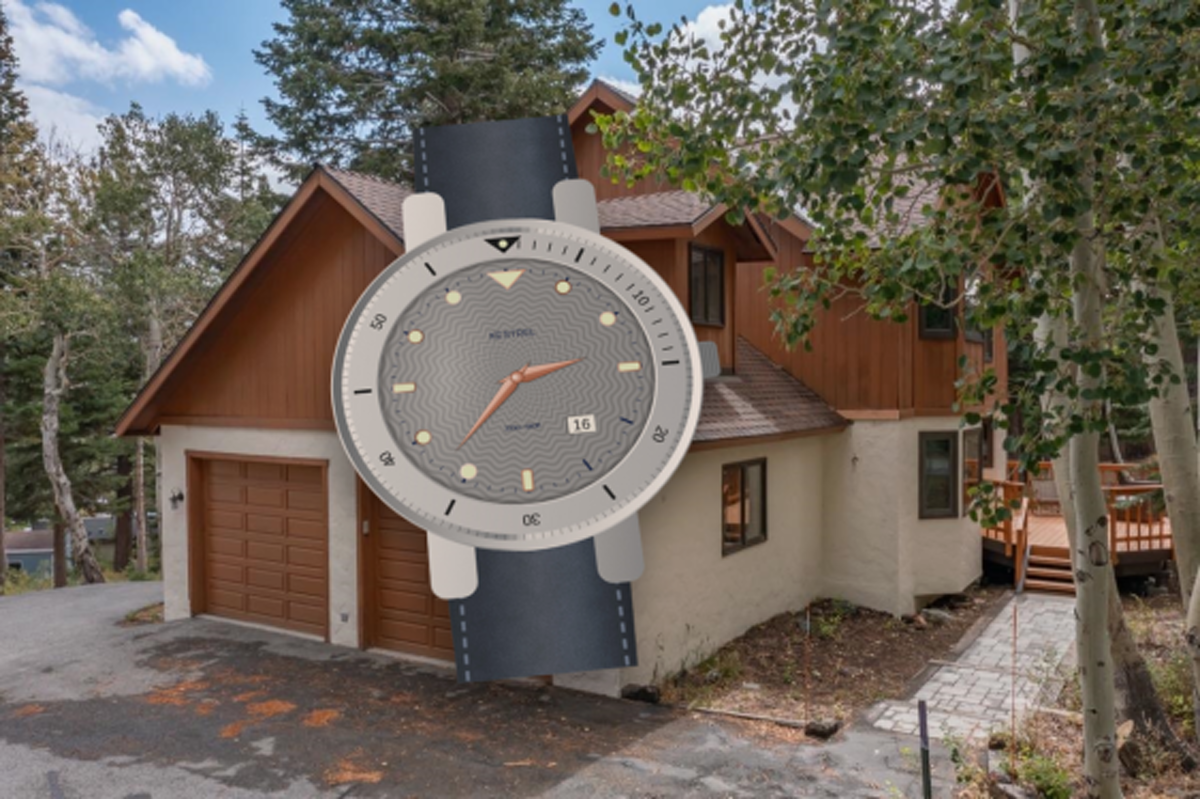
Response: 2:37
